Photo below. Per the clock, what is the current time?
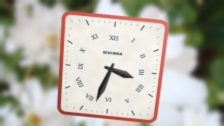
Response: 3:33
